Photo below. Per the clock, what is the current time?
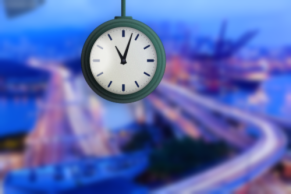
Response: 11:03
